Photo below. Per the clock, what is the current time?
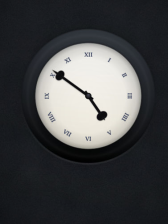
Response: 4:51
